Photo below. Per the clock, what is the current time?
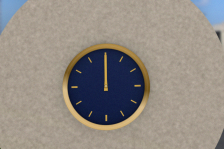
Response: 12:00
